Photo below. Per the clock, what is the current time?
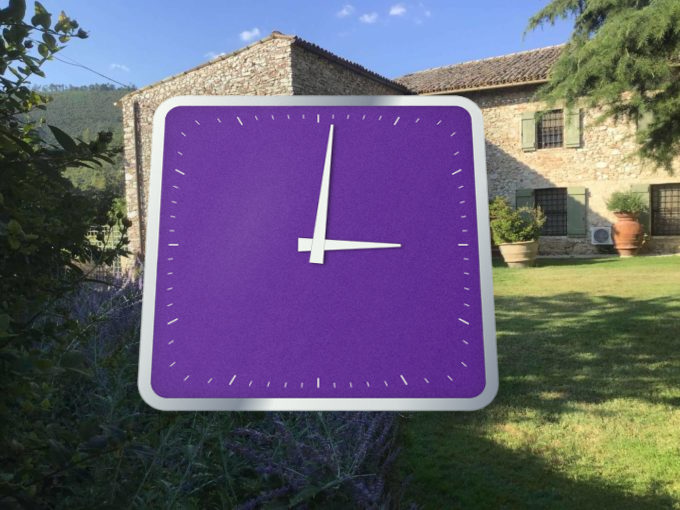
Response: 3:01
